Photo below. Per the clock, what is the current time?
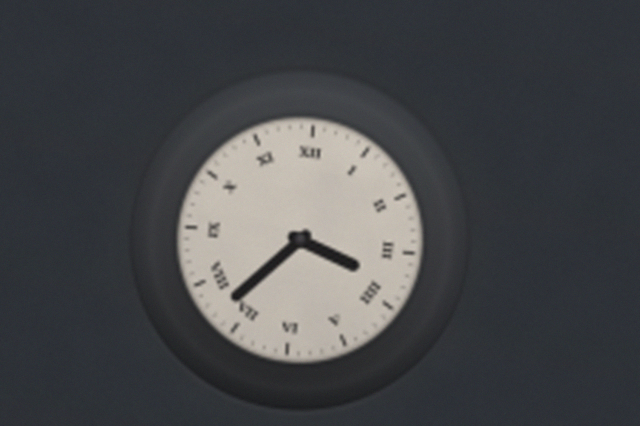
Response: 3:37
